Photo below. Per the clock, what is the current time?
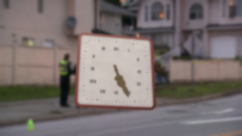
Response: 5:26
